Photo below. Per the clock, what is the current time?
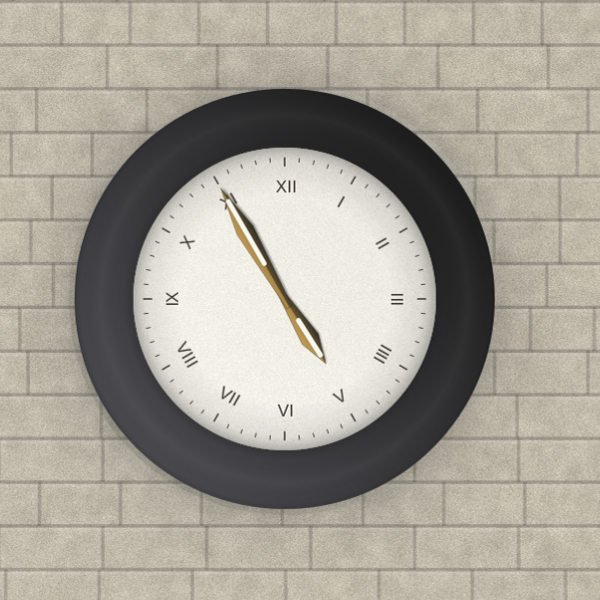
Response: 4:55
